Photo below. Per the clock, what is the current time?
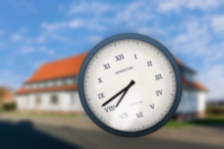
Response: 7:42
